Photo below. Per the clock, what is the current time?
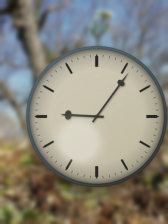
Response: 9:06
